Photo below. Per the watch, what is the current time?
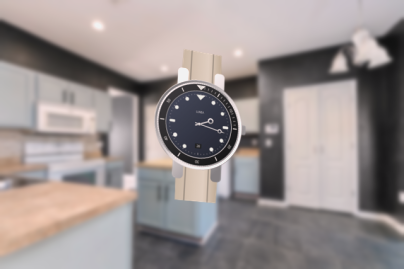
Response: 2:17
